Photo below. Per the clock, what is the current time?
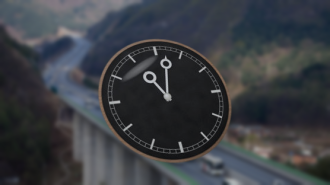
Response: 11:02
